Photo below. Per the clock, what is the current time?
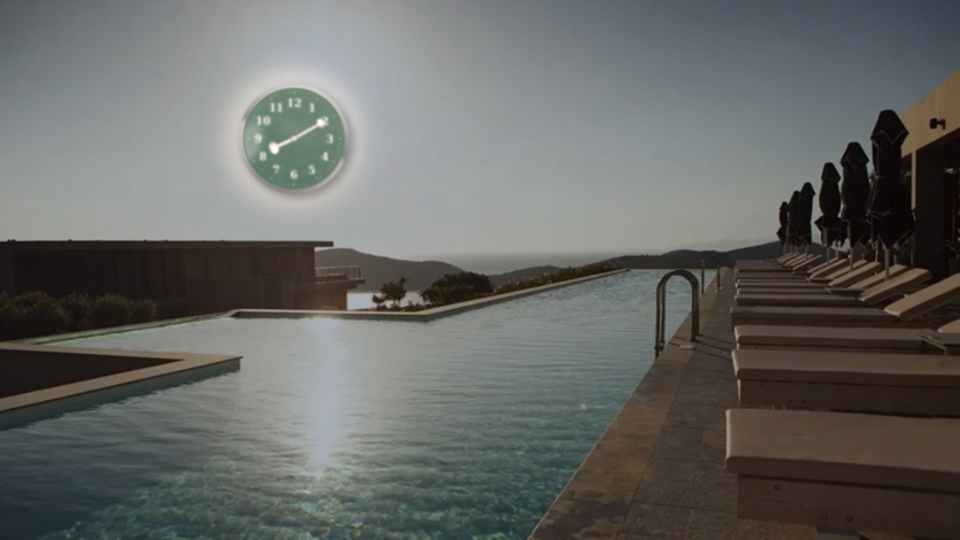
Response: 8:10
